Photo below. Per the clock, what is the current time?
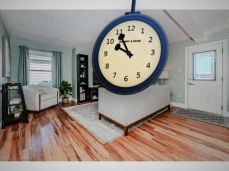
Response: 9:55
